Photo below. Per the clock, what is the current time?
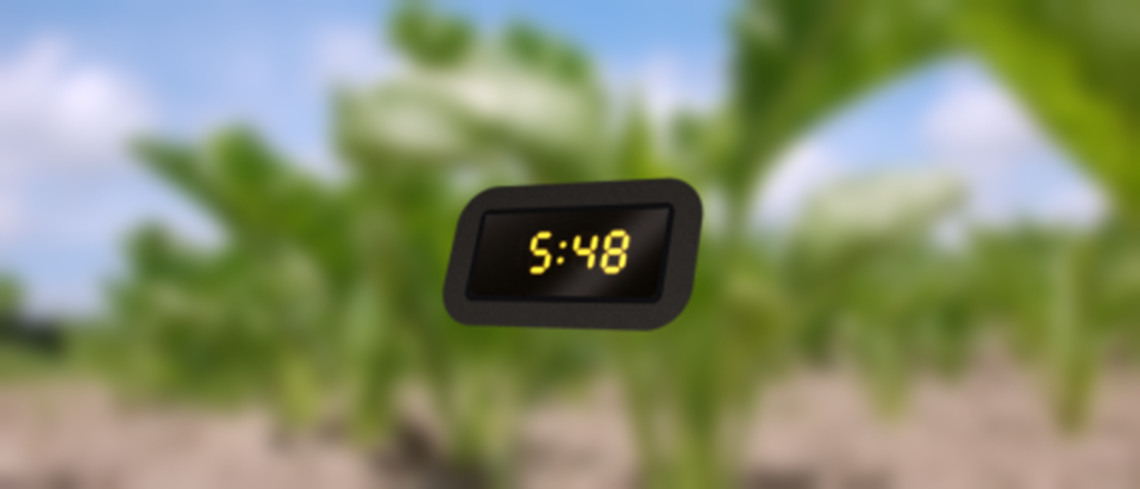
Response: 5:48
